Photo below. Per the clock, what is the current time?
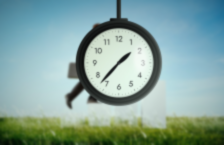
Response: 1:37
